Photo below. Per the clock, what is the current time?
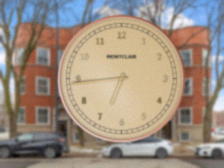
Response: 6:44
